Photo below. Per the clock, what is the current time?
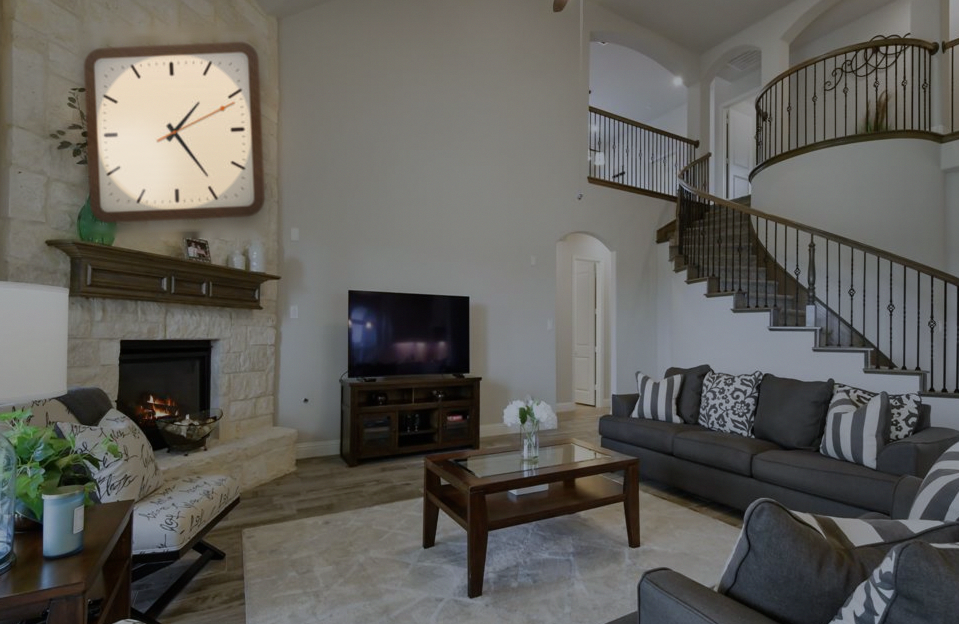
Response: 1:24:11
